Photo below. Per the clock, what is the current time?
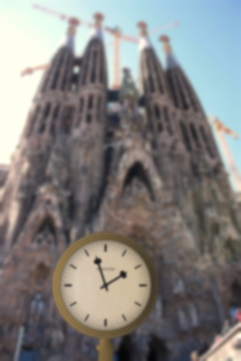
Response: 1:57
